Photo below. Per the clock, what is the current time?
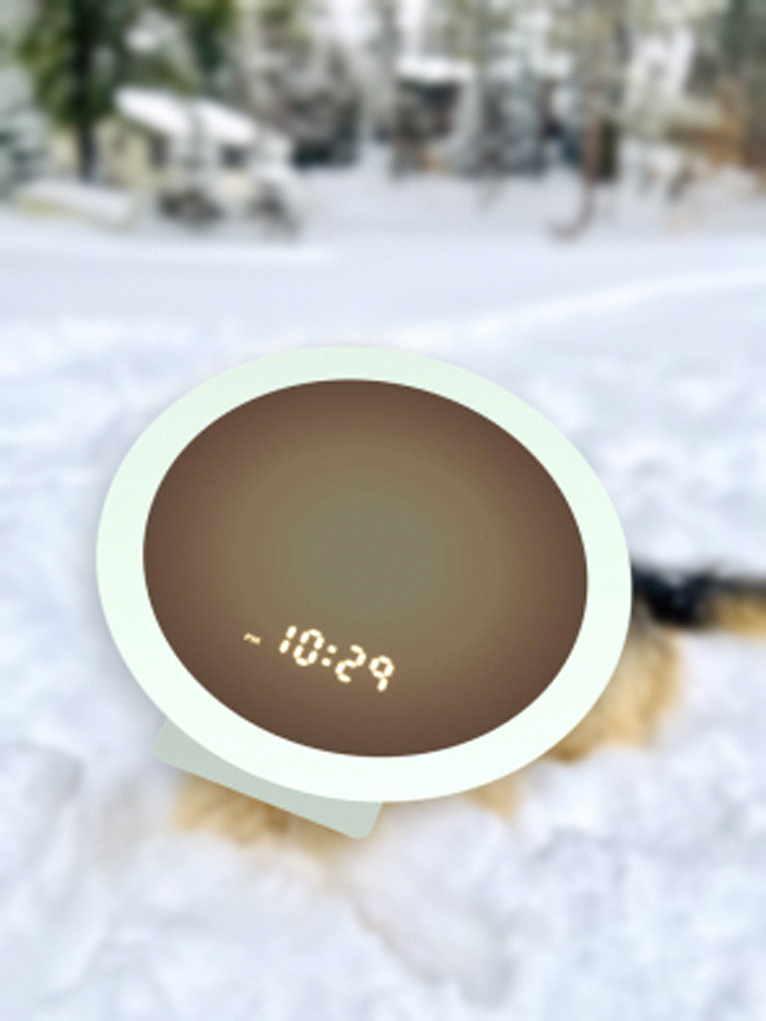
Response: 10:29
